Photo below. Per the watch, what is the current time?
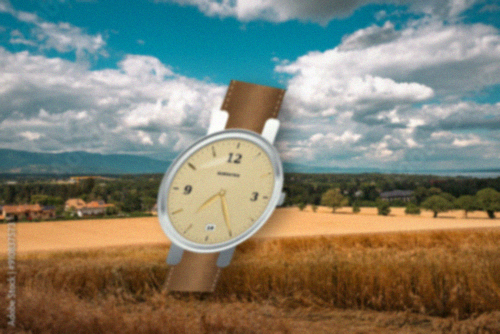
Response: 7:25
